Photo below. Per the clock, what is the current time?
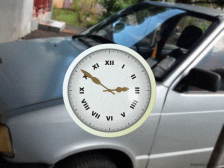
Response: 2:51
